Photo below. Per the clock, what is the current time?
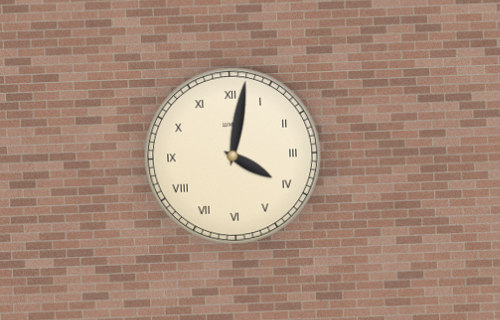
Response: 4:02
